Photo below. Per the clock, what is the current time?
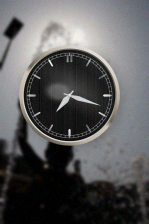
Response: 7:18
